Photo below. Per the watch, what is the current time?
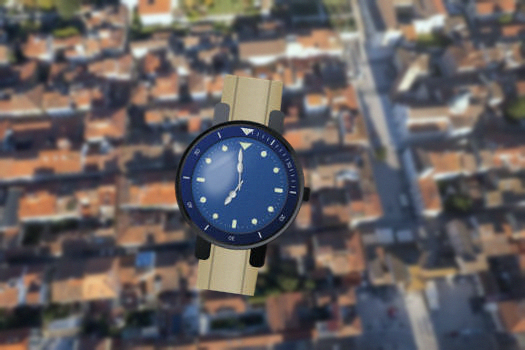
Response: 6:59
